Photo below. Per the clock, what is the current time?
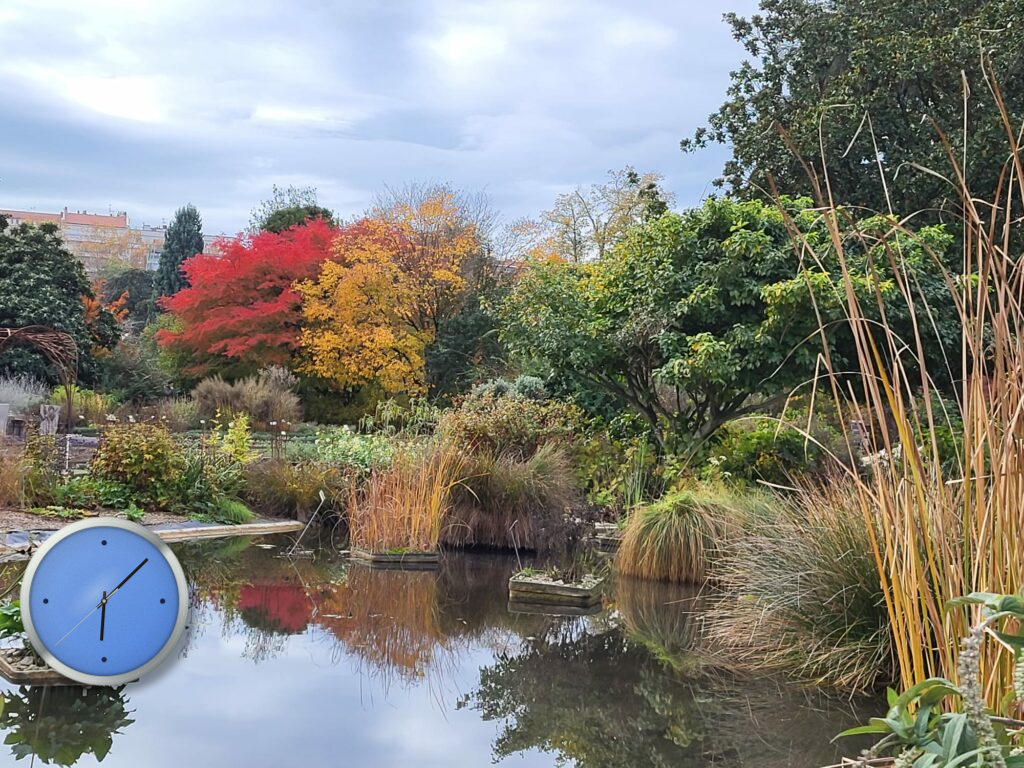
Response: 6:07:38
